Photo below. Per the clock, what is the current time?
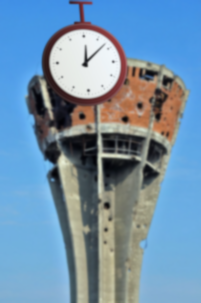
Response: 12:08
